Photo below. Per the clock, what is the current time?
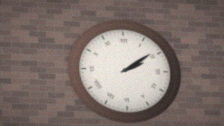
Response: 2:09
